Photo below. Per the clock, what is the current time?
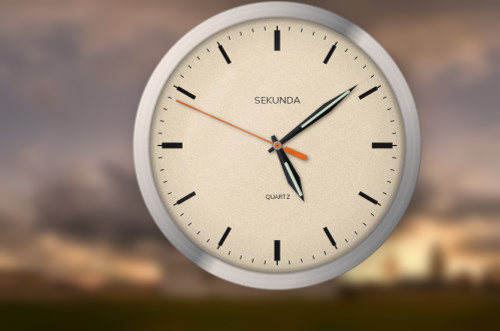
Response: 5:08:49
